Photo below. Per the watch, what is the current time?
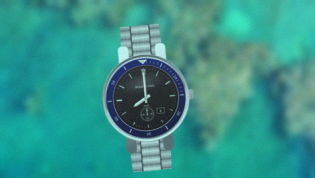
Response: 8:00
